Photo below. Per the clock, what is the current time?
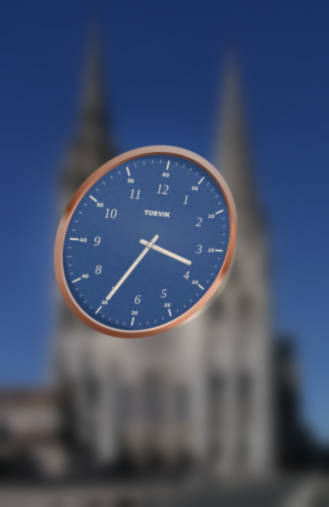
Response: 3:35
